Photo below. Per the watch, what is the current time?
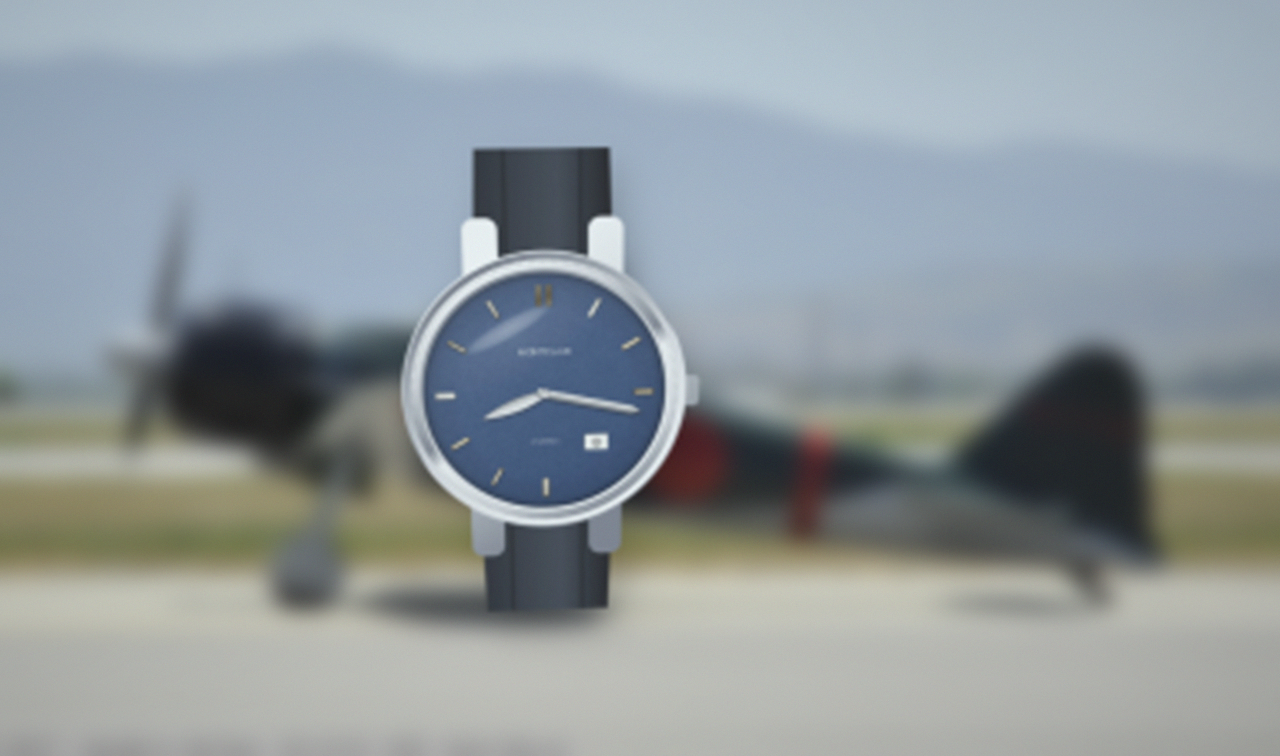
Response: 8:17
